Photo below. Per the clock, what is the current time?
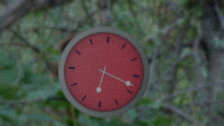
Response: 6:18
